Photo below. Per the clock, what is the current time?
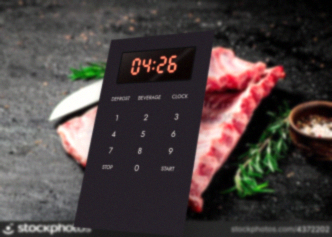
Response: 4:26
